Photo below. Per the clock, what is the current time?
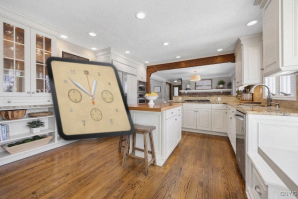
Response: 12:52
